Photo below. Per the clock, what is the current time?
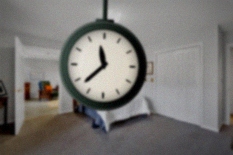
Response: 11:38
